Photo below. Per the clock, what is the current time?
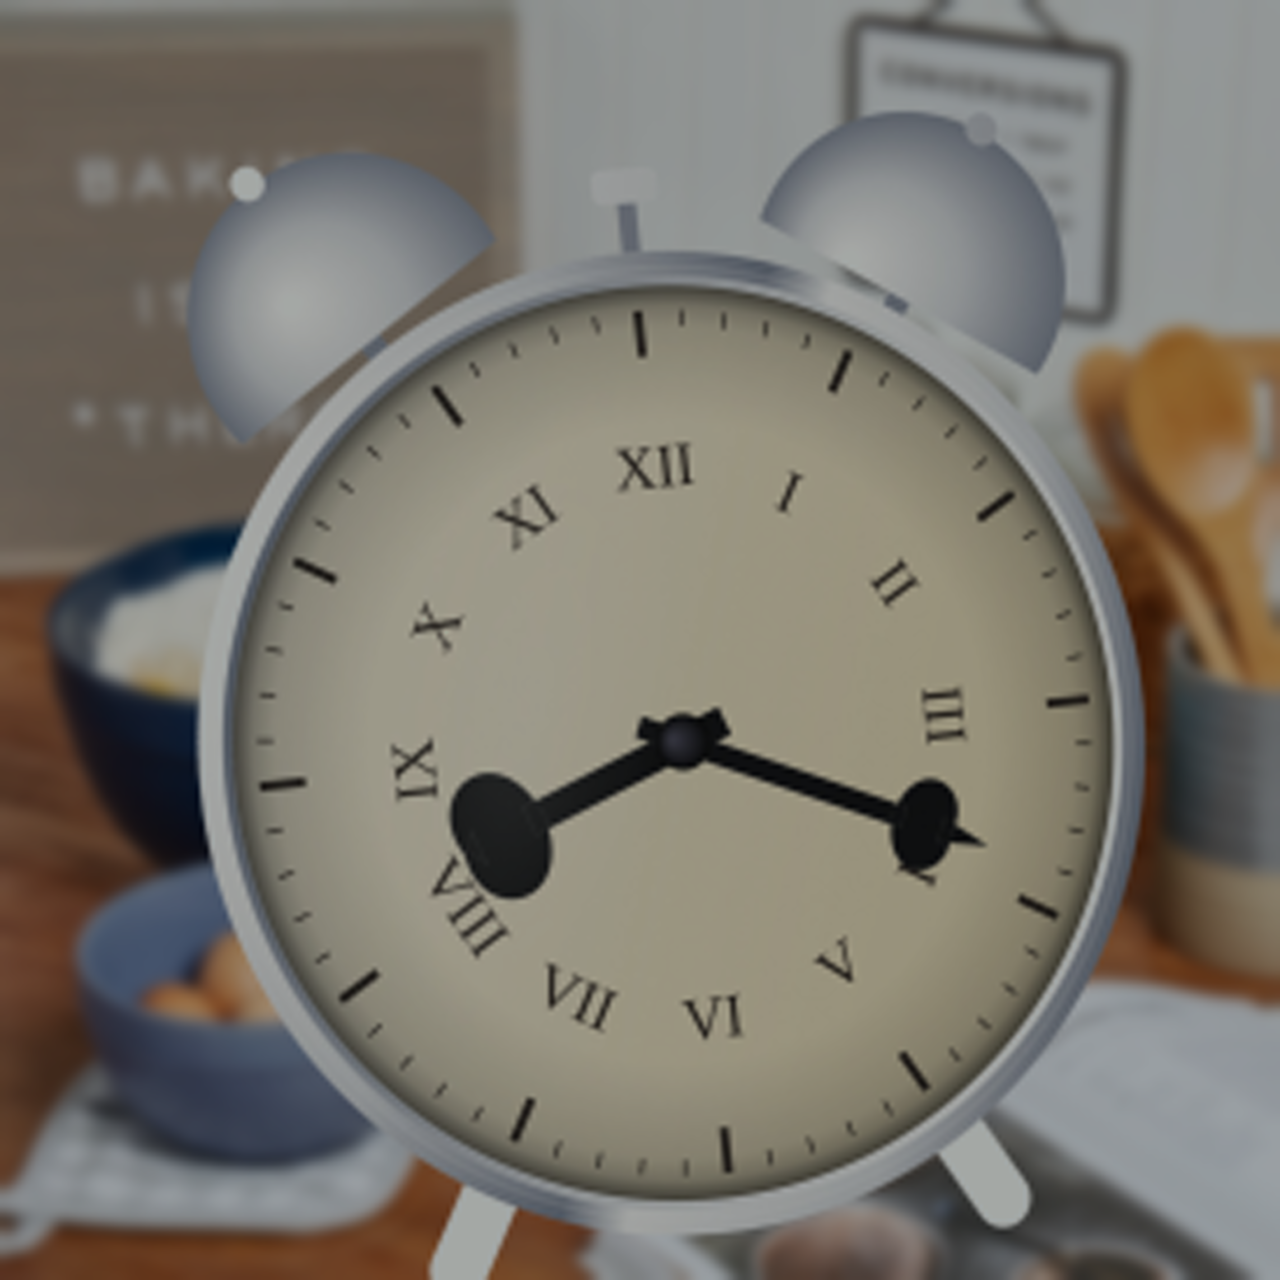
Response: 8:19
